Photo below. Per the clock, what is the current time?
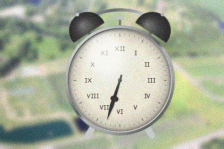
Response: 6:33
